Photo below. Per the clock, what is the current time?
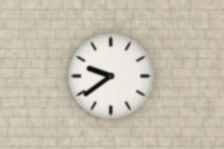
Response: 9:39
